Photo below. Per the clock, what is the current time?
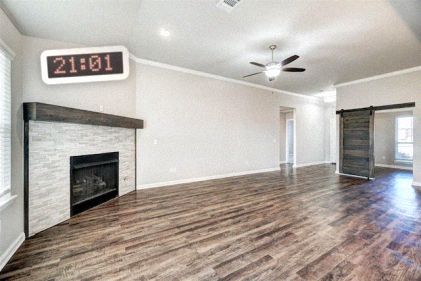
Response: 21:01
